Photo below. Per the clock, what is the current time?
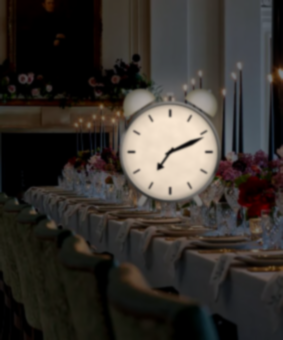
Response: 7:11
